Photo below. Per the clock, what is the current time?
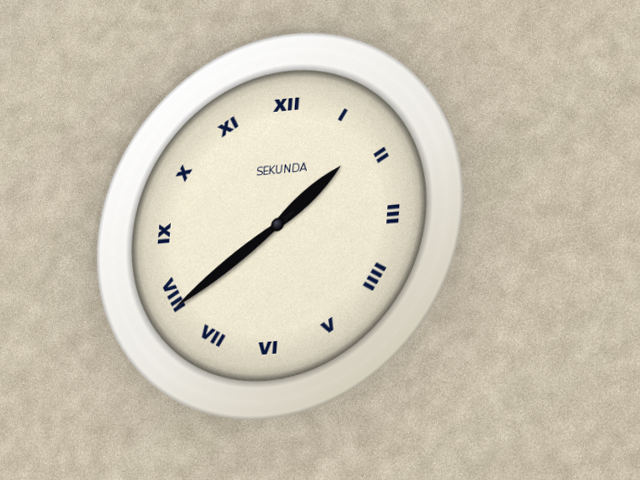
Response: 1:39
